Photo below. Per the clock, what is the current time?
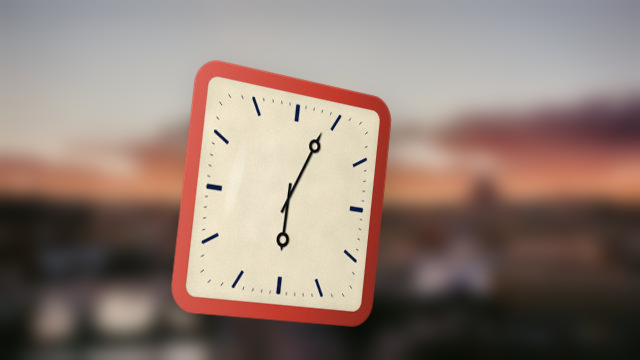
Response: 6:04
